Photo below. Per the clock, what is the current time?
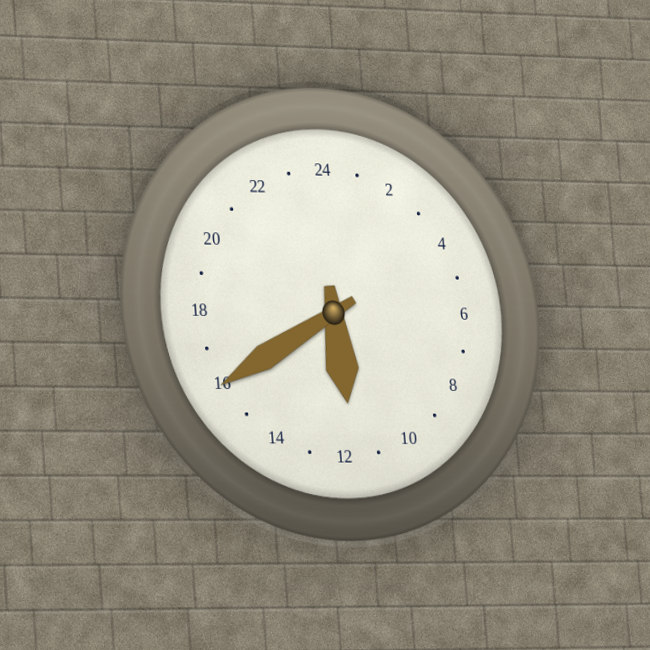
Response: 11:40
